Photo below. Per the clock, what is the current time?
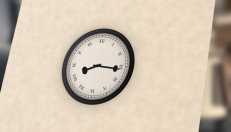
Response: 8:16
